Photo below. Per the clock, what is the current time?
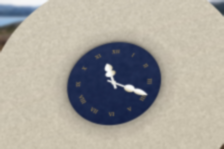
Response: 11:19
